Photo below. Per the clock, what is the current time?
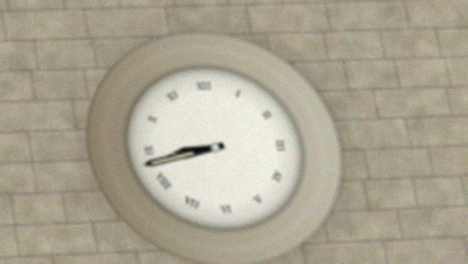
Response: 8:43
